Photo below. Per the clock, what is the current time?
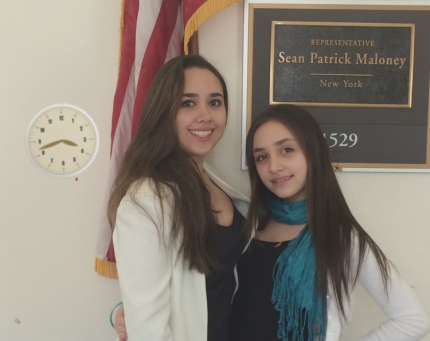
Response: 3:42
